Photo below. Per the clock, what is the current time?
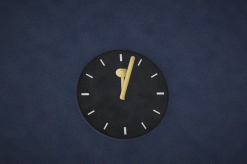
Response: 12:03
